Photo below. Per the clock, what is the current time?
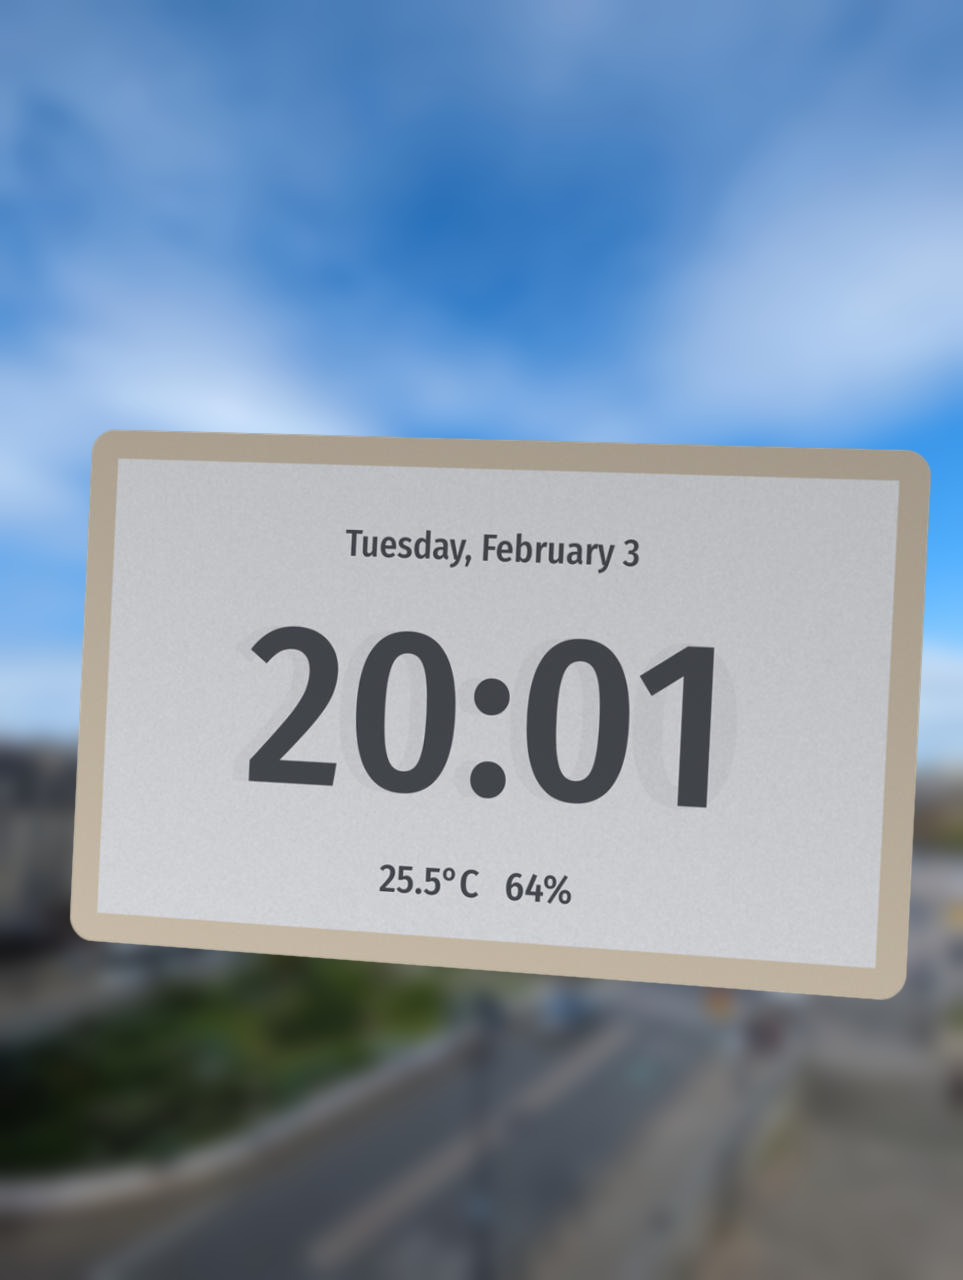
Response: 20:01
